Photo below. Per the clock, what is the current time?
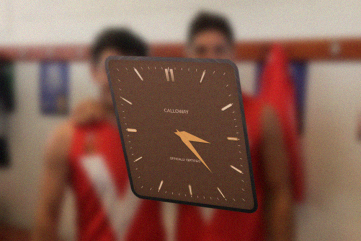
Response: 3:24
